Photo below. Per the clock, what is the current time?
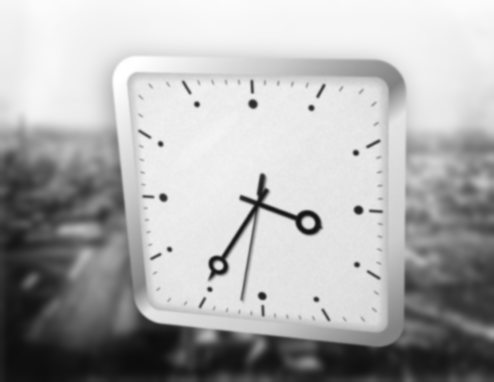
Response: 3:35:32
